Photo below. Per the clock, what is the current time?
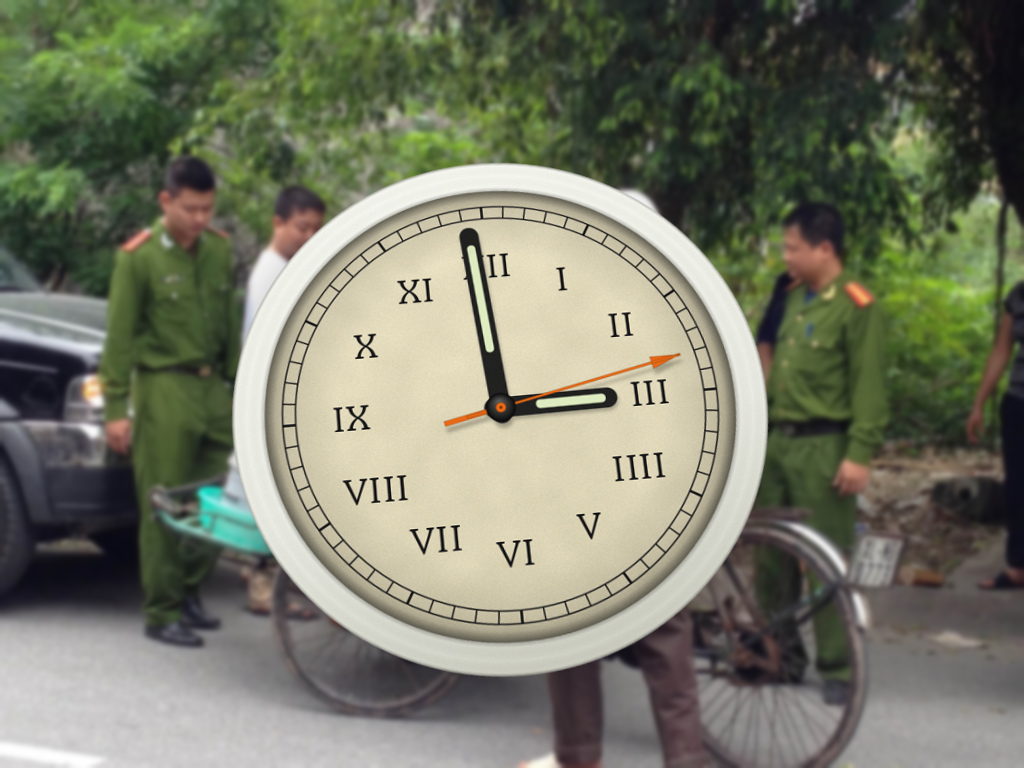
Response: 2:59:13
